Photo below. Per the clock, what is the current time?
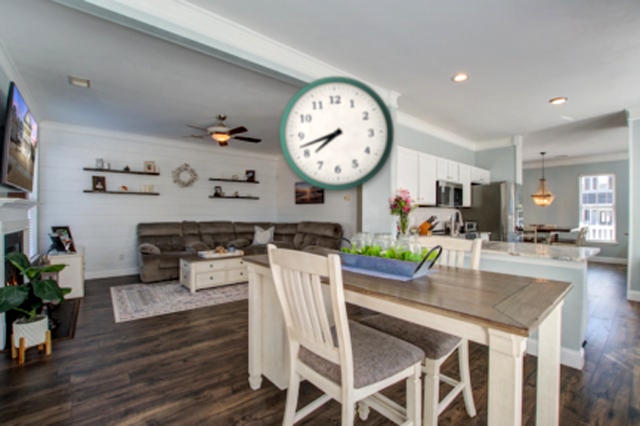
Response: 7:42
